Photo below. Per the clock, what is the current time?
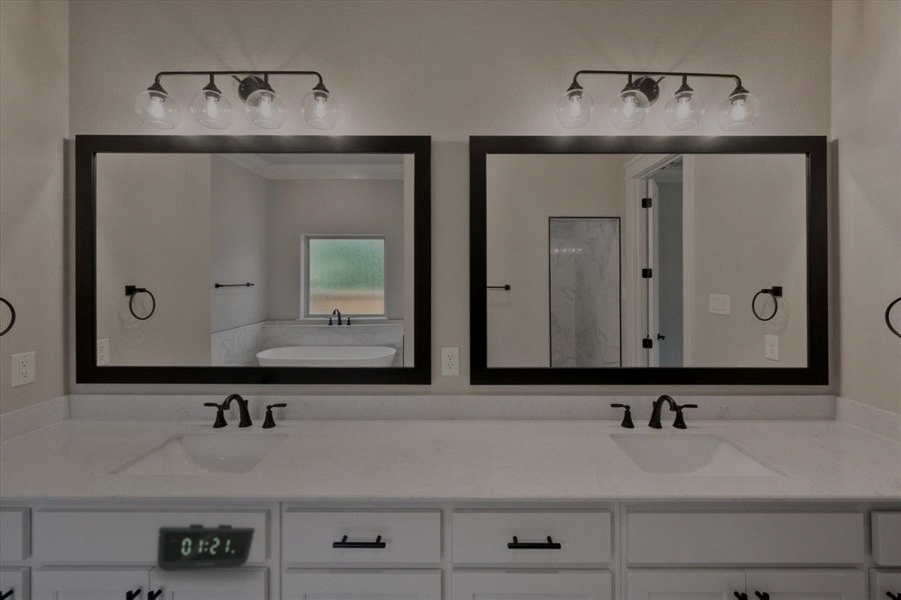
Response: 1:21
